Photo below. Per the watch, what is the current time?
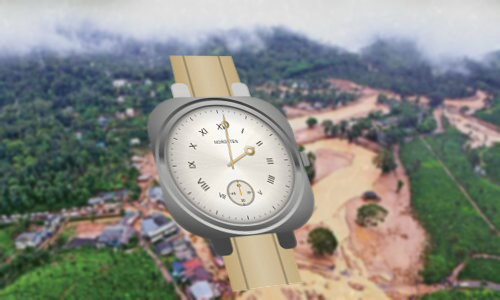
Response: 2:01
